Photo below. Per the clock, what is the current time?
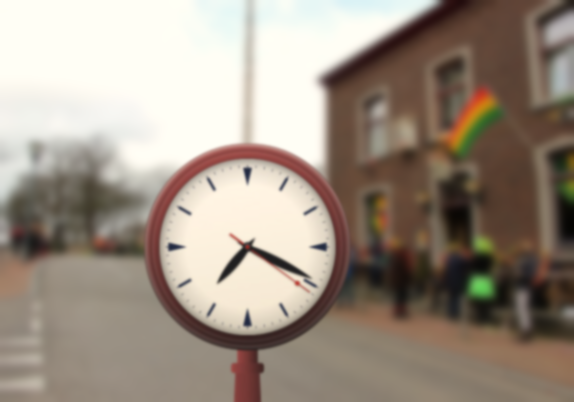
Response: 7:19:21
